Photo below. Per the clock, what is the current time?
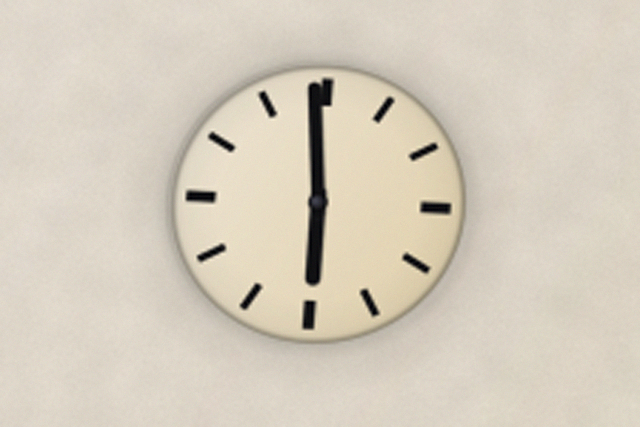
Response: 5:59
